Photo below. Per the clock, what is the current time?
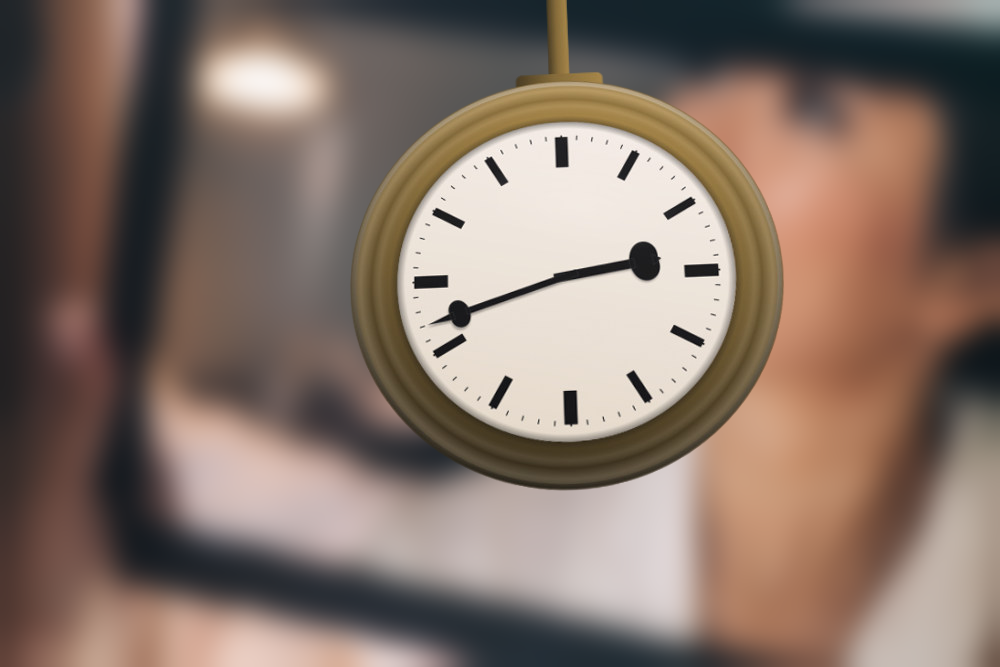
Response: 2:42
